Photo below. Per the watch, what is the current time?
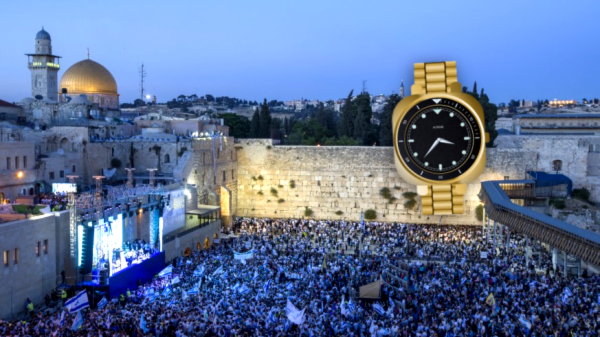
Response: 3:37
